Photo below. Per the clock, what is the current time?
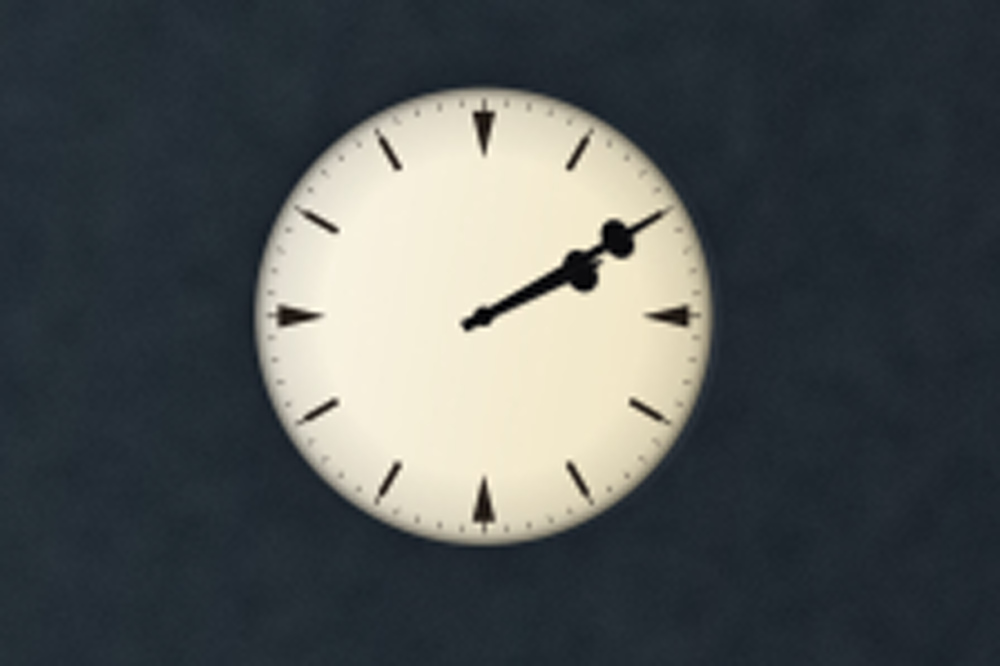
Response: 2:10
